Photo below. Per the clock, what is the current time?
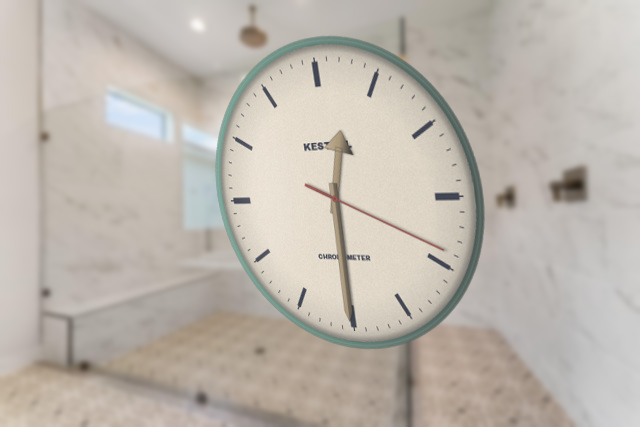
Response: 12:30:19
